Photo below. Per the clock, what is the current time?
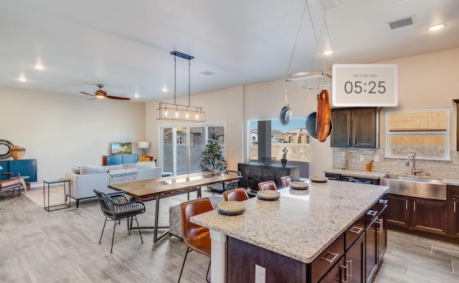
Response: 5:25
